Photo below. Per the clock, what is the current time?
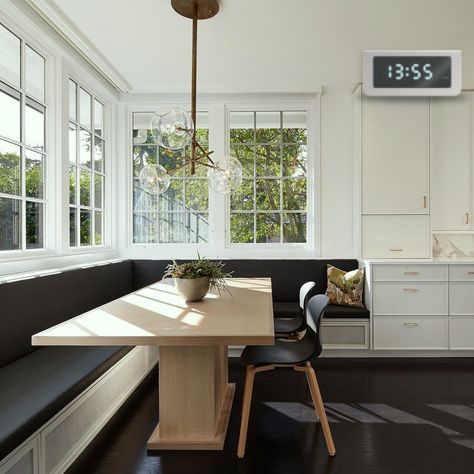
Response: 13:55
